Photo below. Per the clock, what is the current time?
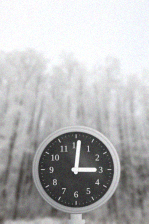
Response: 3:01
